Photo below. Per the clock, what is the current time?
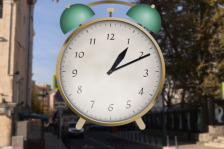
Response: 1:11
